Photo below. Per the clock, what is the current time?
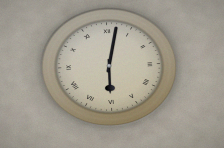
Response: 6:02
